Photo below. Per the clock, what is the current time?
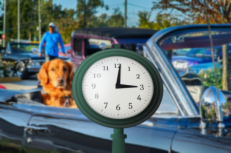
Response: 3:01
